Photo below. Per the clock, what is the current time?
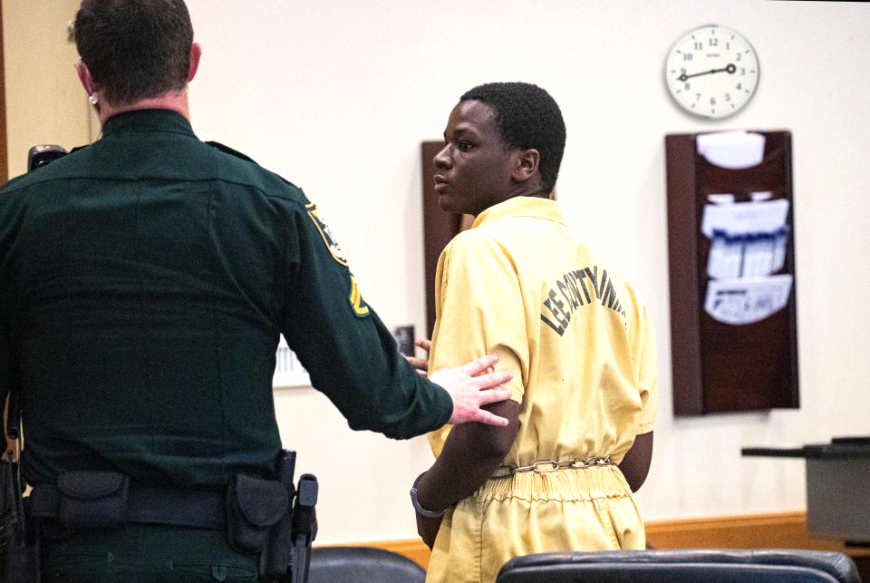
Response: 2:43
